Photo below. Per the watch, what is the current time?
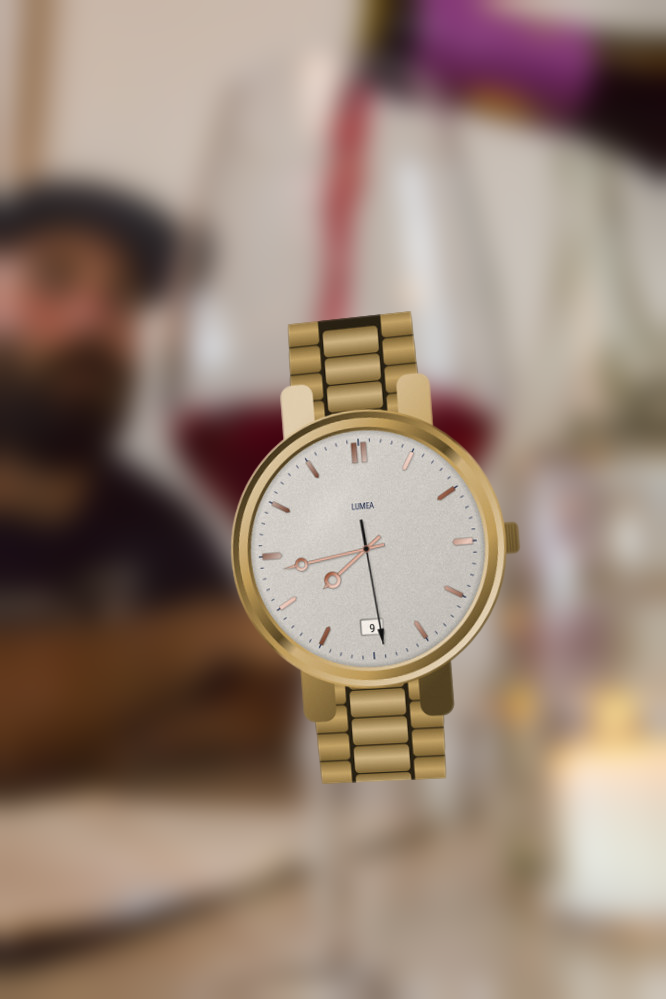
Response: 7:43:29
